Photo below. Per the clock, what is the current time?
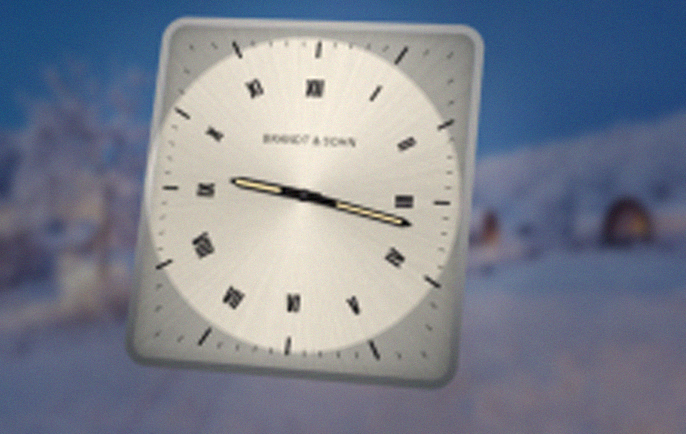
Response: 9:17
